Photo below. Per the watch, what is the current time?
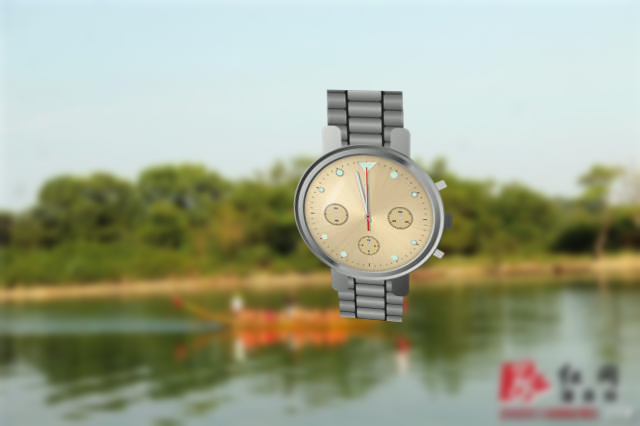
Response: 11:58
